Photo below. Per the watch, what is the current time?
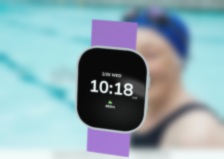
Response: 10:18
